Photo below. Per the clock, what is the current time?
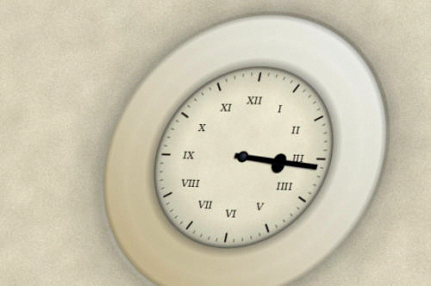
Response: 3:16
